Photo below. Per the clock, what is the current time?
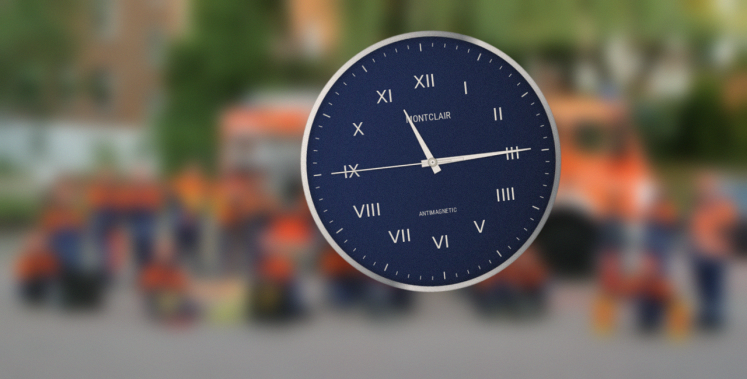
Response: 11:14:45
